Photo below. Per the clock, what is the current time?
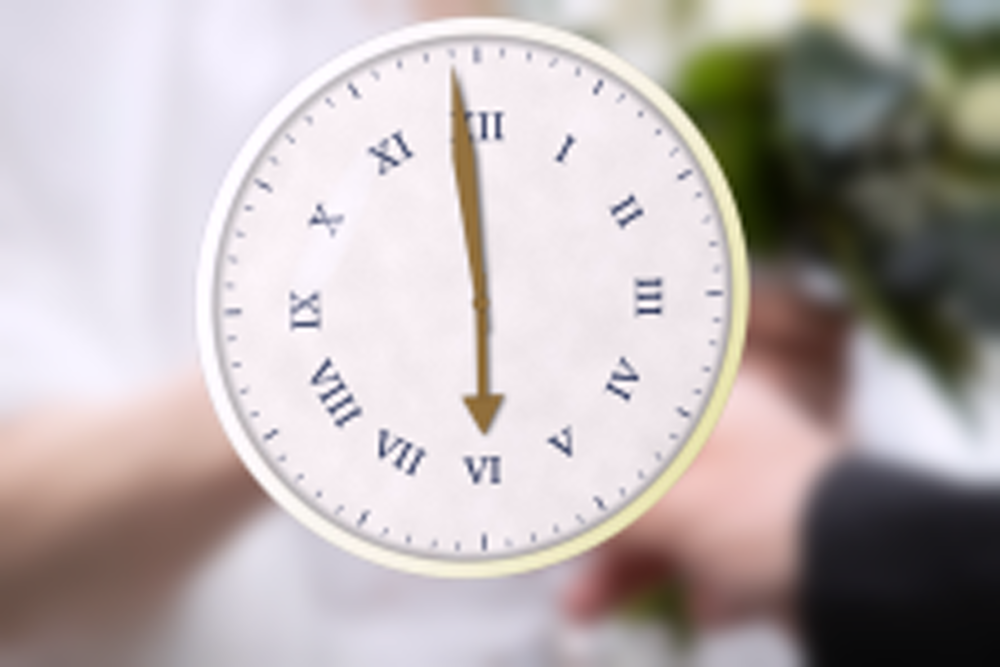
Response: 5:59
